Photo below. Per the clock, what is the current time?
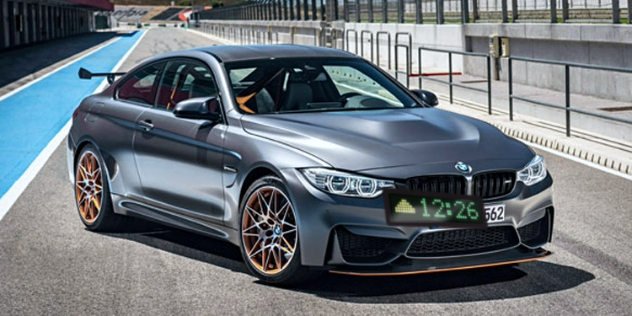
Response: 12:26
